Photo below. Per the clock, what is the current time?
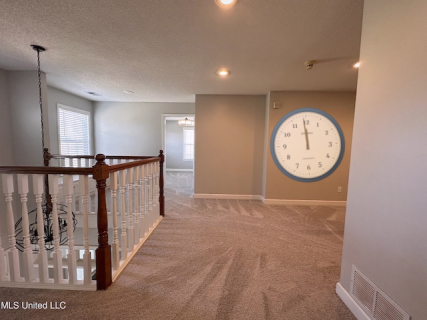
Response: 11:59
